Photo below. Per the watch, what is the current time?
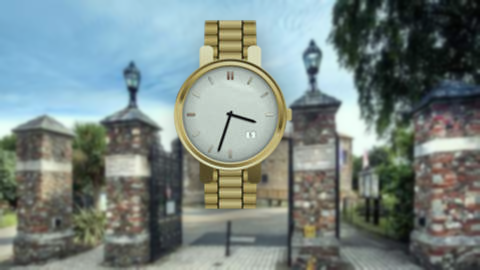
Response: 3:33
